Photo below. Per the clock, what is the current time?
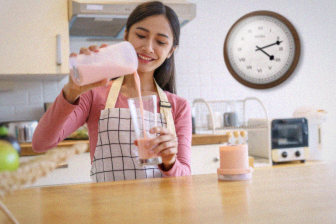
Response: 4:12
